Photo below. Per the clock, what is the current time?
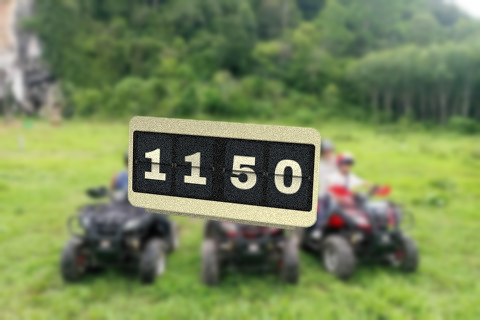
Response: 11:50
